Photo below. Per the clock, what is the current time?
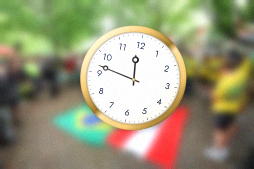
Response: 11:47
